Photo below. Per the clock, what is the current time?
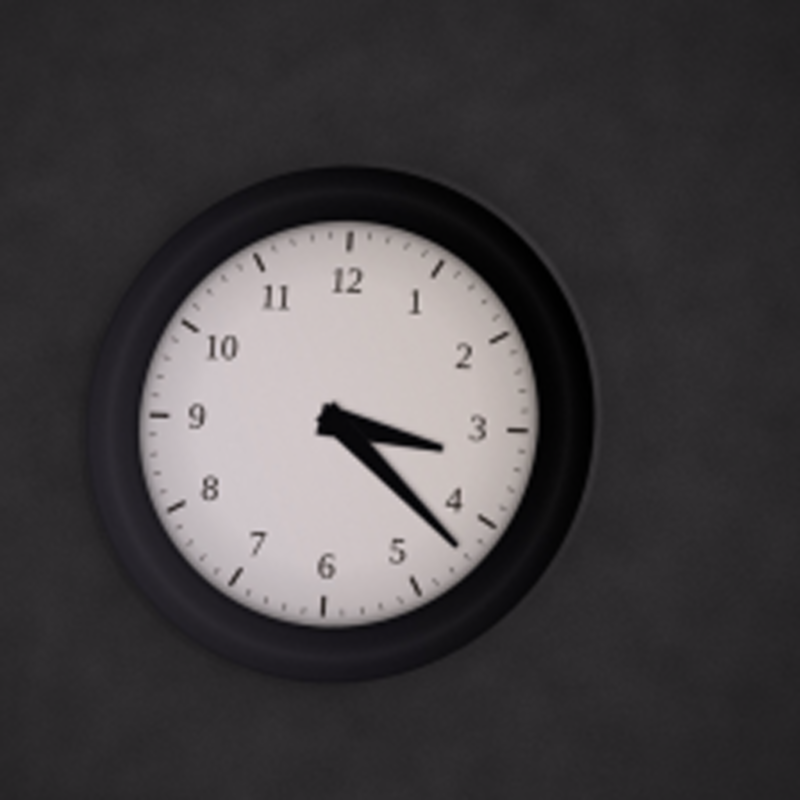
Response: 3:22
